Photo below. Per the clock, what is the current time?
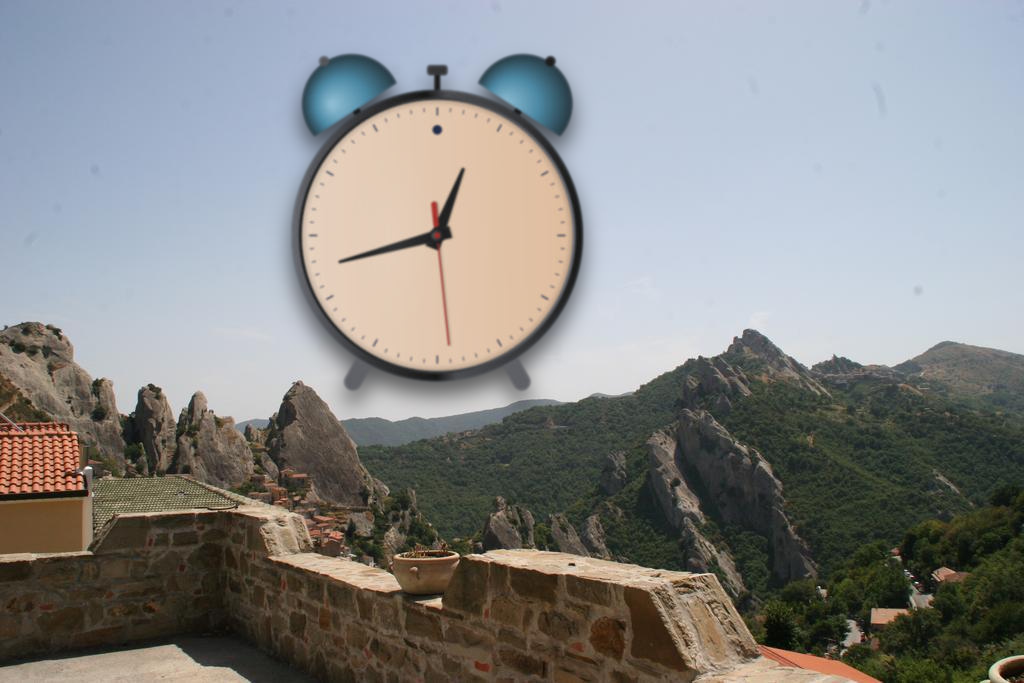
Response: 12:42:29
